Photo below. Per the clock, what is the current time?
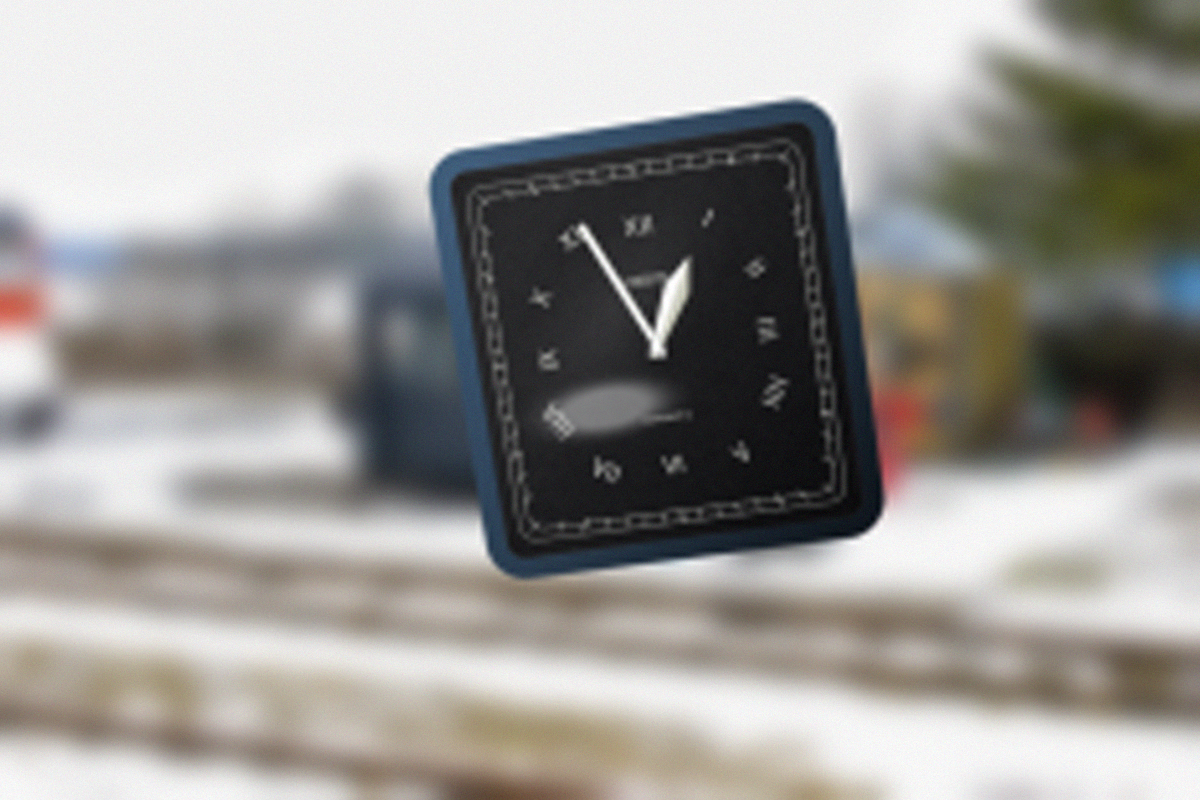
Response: 12:56
